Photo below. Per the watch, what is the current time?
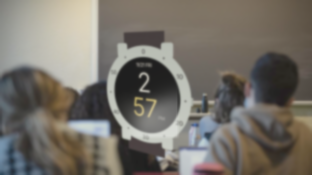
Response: 2:57
